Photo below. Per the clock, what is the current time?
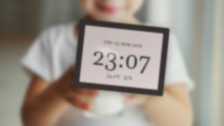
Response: 23:07
